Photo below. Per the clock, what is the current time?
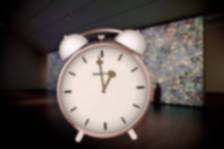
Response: 12:59
